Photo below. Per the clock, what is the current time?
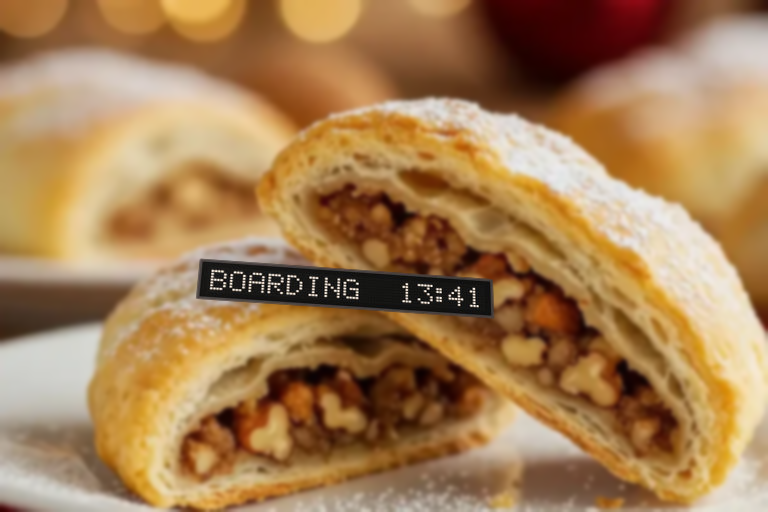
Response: 13:41
